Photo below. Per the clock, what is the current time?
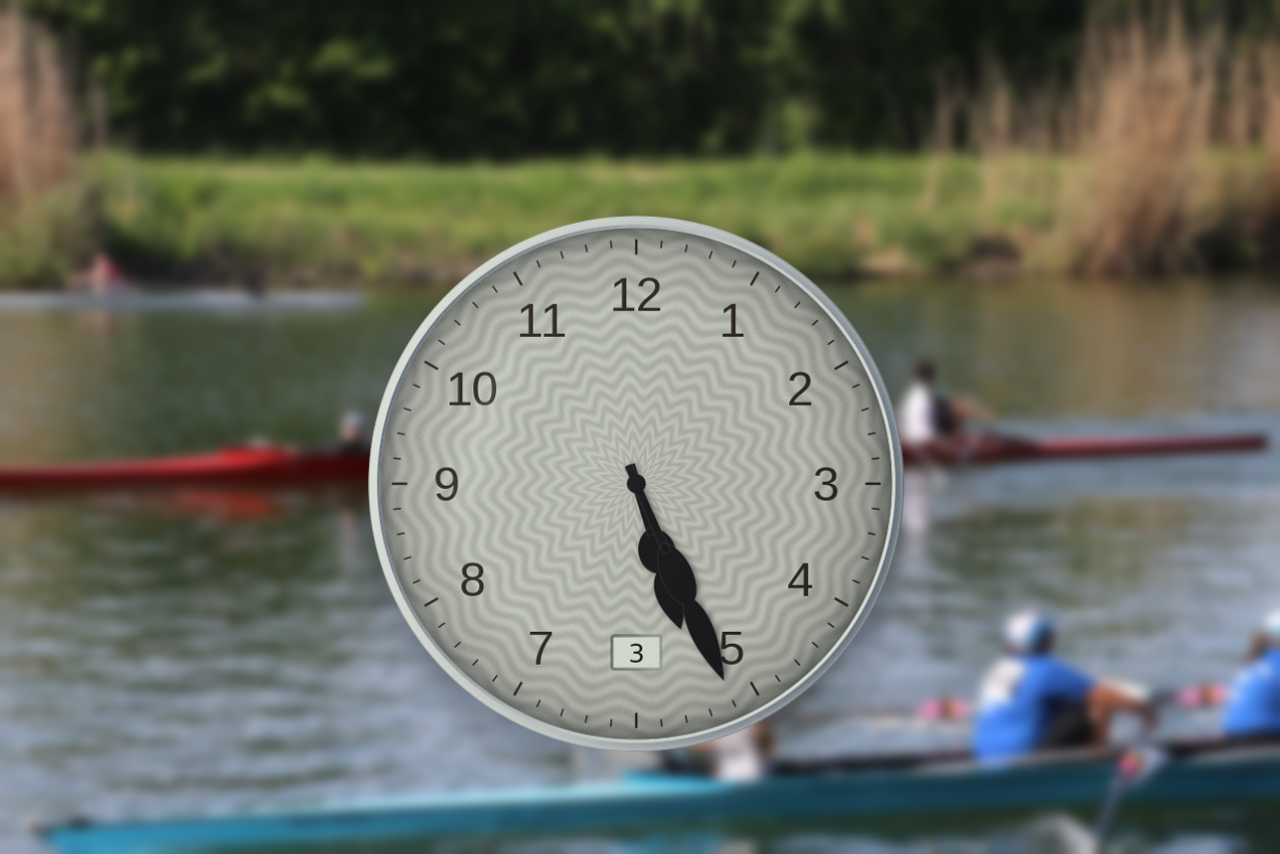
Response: 5:26
